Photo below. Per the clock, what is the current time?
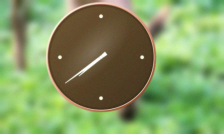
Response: 7:39
